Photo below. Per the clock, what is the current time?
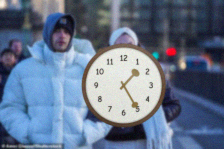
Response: 1:25
